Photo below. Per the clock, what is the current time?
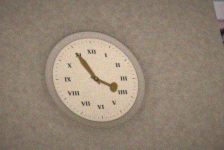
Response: 3:55
